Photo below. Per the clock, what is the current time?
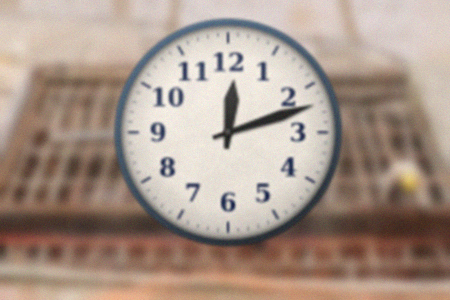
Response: 12:12
